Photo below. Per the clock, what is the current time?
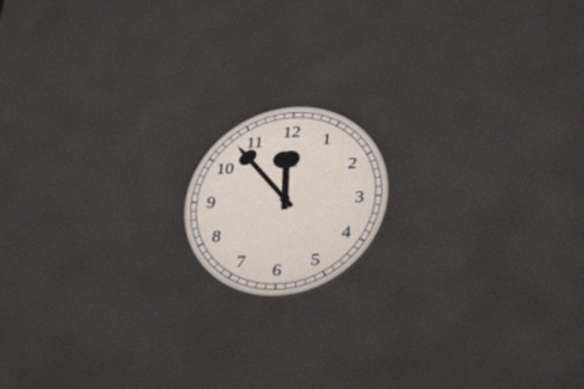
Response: 11:53
